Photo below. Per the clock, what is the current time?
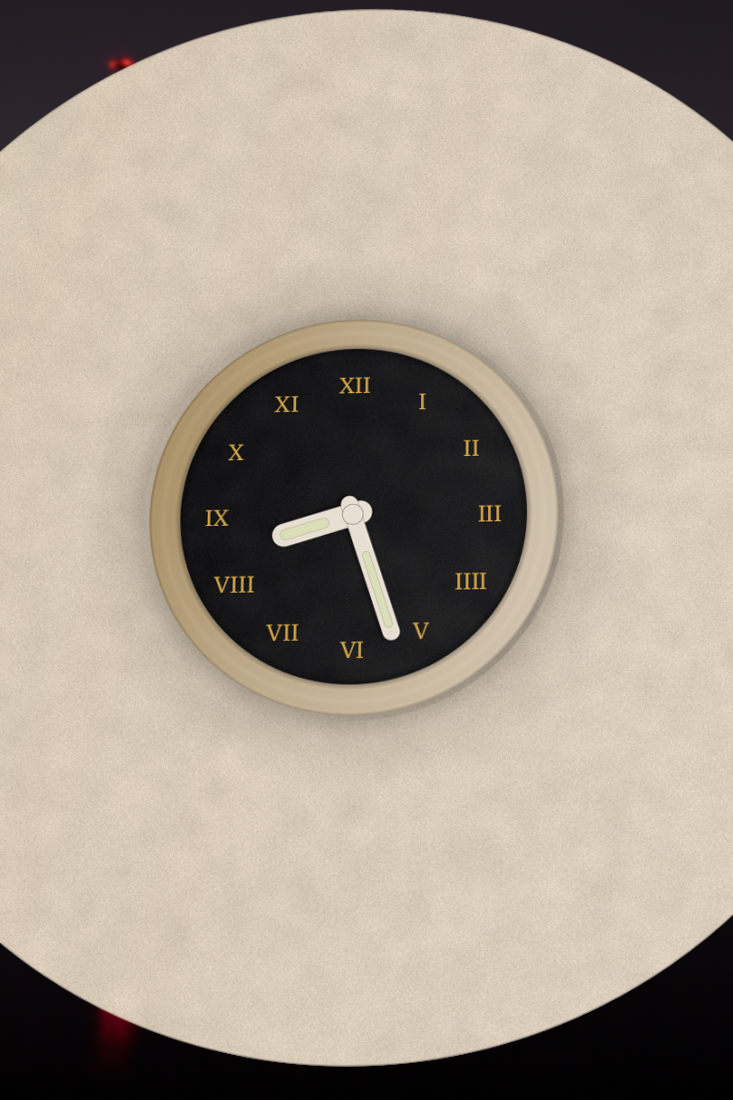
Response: 8:27
